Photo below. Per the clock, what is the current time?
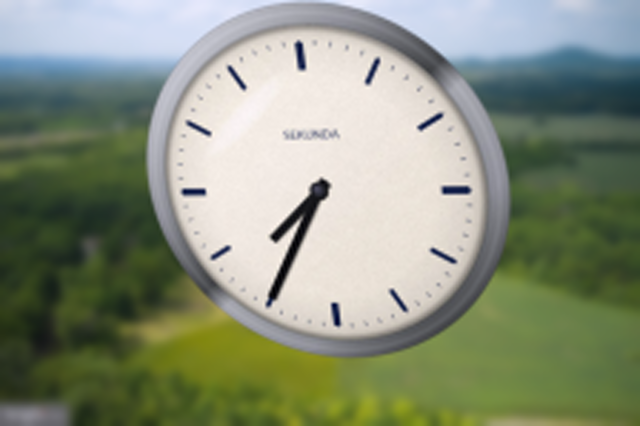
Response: 7:35
